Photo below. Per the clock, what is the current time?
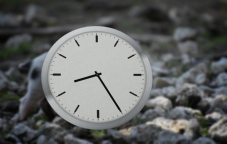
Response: 8:25
